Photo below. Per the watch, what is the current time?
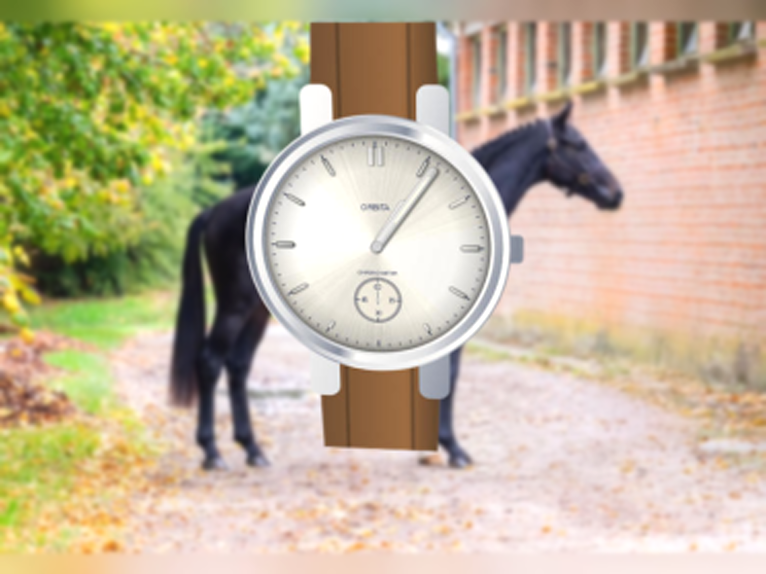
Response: 1:06
